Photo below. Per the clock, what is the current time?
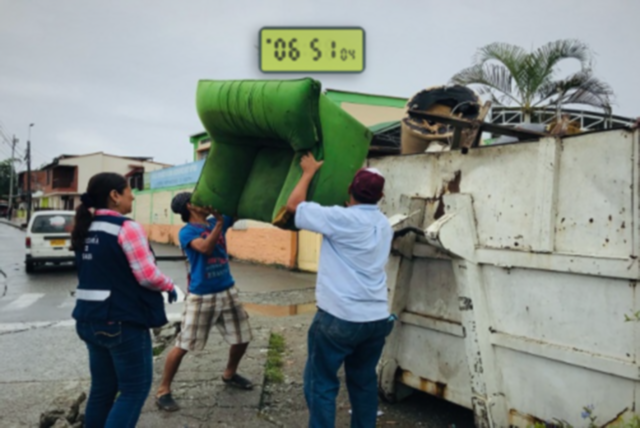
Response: 6:51:04
